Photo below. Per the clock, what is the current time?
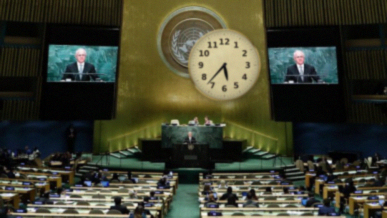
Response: 5:37
